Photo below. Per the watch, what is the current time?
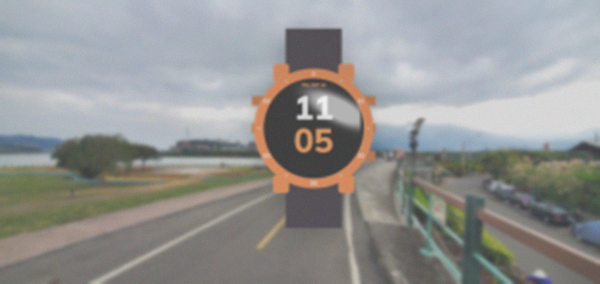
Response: 11:05
